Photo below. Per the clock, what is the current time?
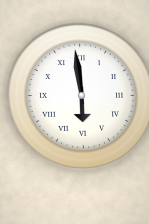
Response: 5:59
